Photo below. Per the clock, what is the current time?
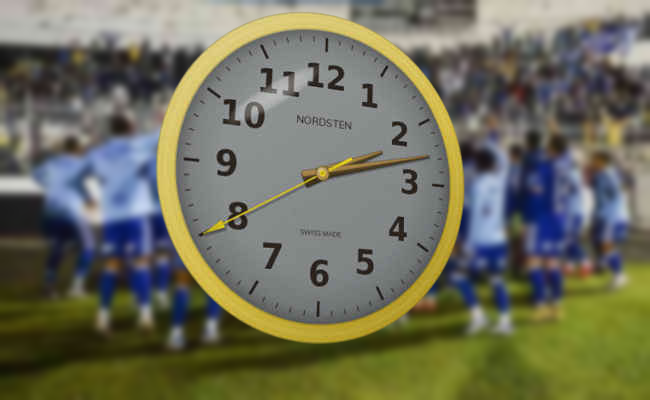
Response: 2:12:40
